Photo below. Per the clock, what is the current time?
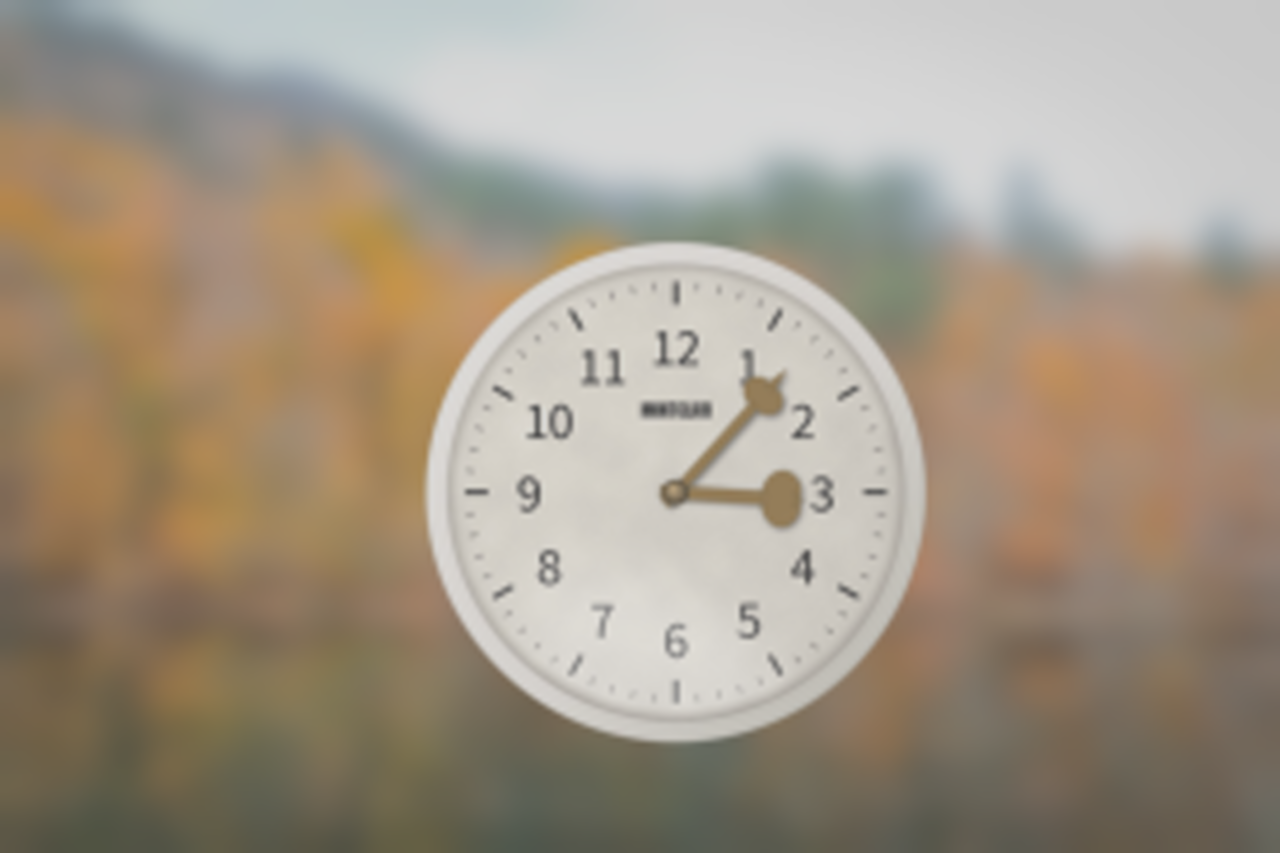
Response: 3:07
